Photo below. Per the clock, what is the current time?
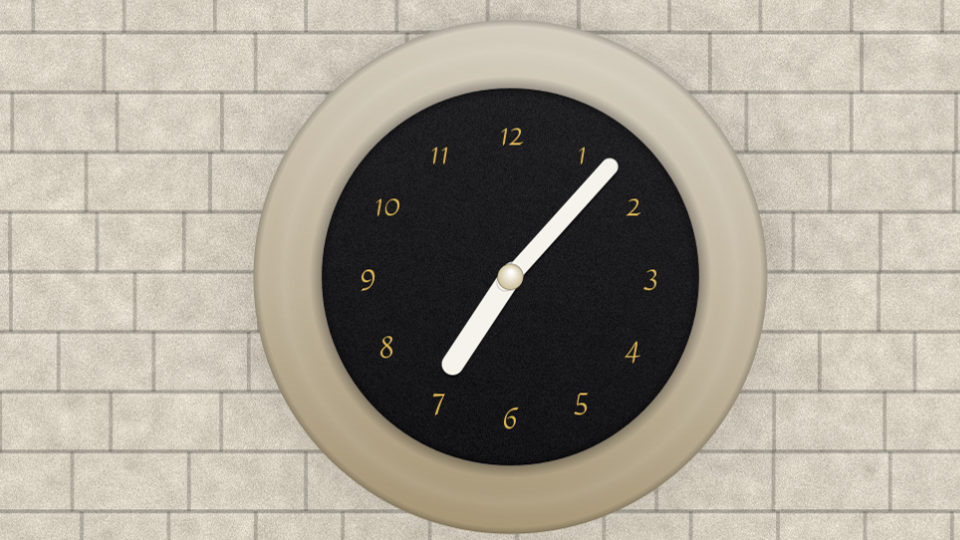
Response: 7:07
